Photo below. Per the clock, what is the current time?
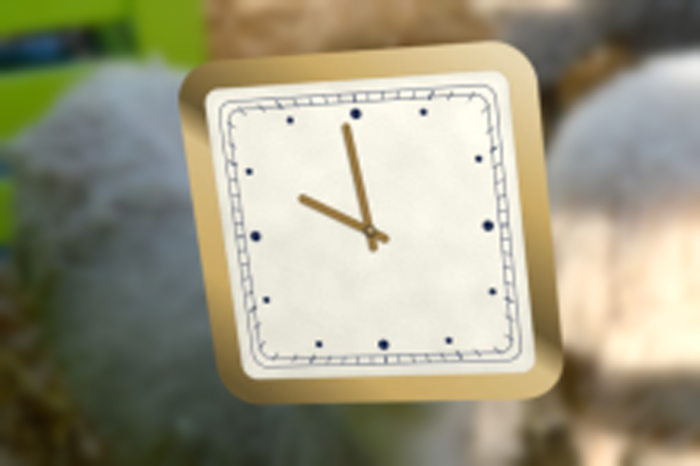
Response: 9:59
